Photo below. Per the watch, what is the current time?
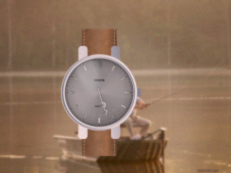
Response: 5:27
